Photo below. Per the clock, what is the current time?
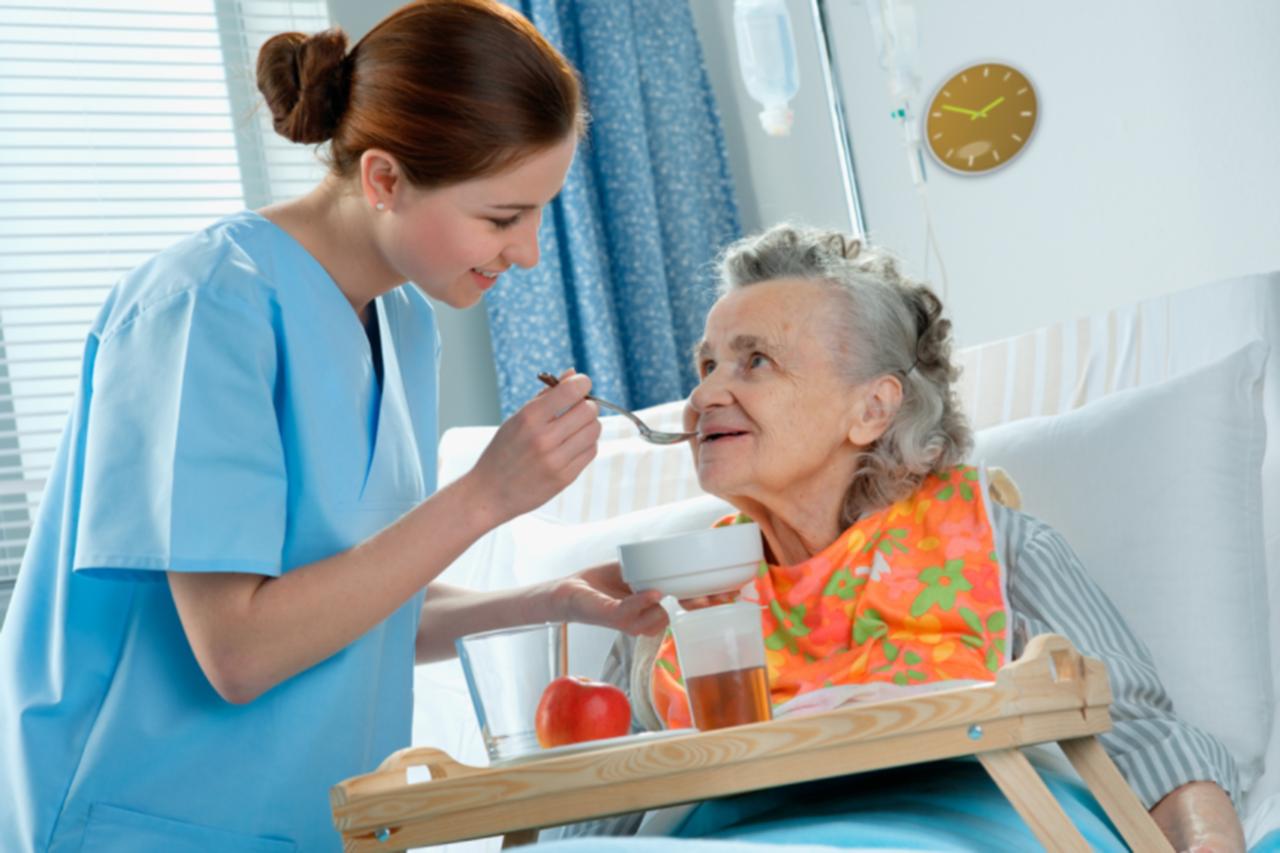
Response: 1:47
